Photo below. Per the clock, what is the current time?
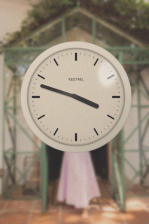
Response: 3:48
